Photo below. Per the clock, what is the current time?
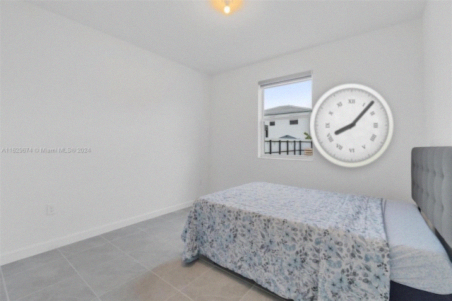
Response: 8:07
